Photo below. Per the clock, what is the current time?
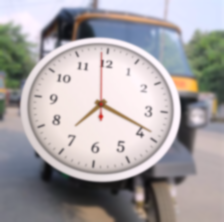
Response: 7:18:59
